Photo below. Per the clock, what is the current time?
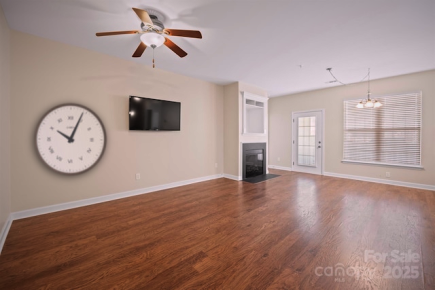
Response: 10:04
